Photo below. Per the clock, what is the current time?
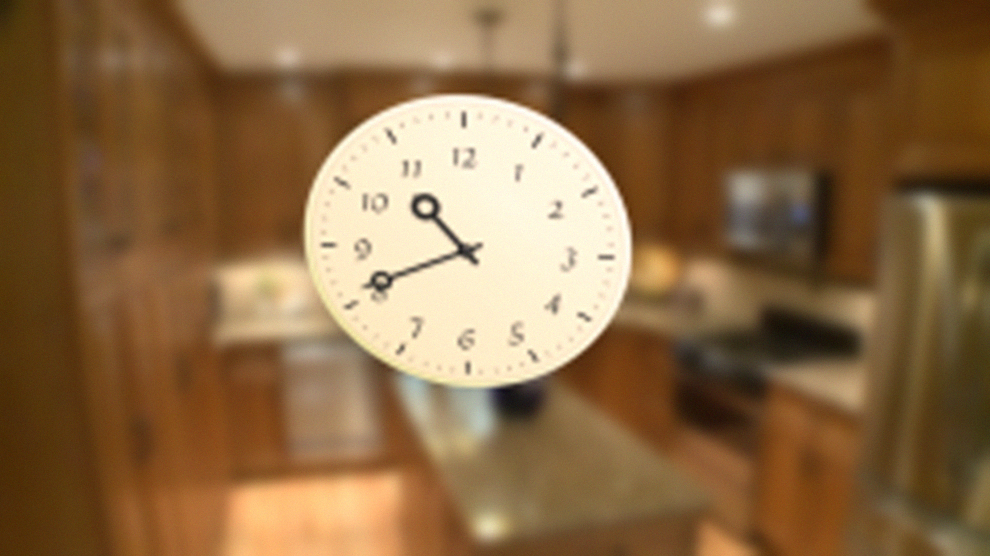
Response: 10:41
